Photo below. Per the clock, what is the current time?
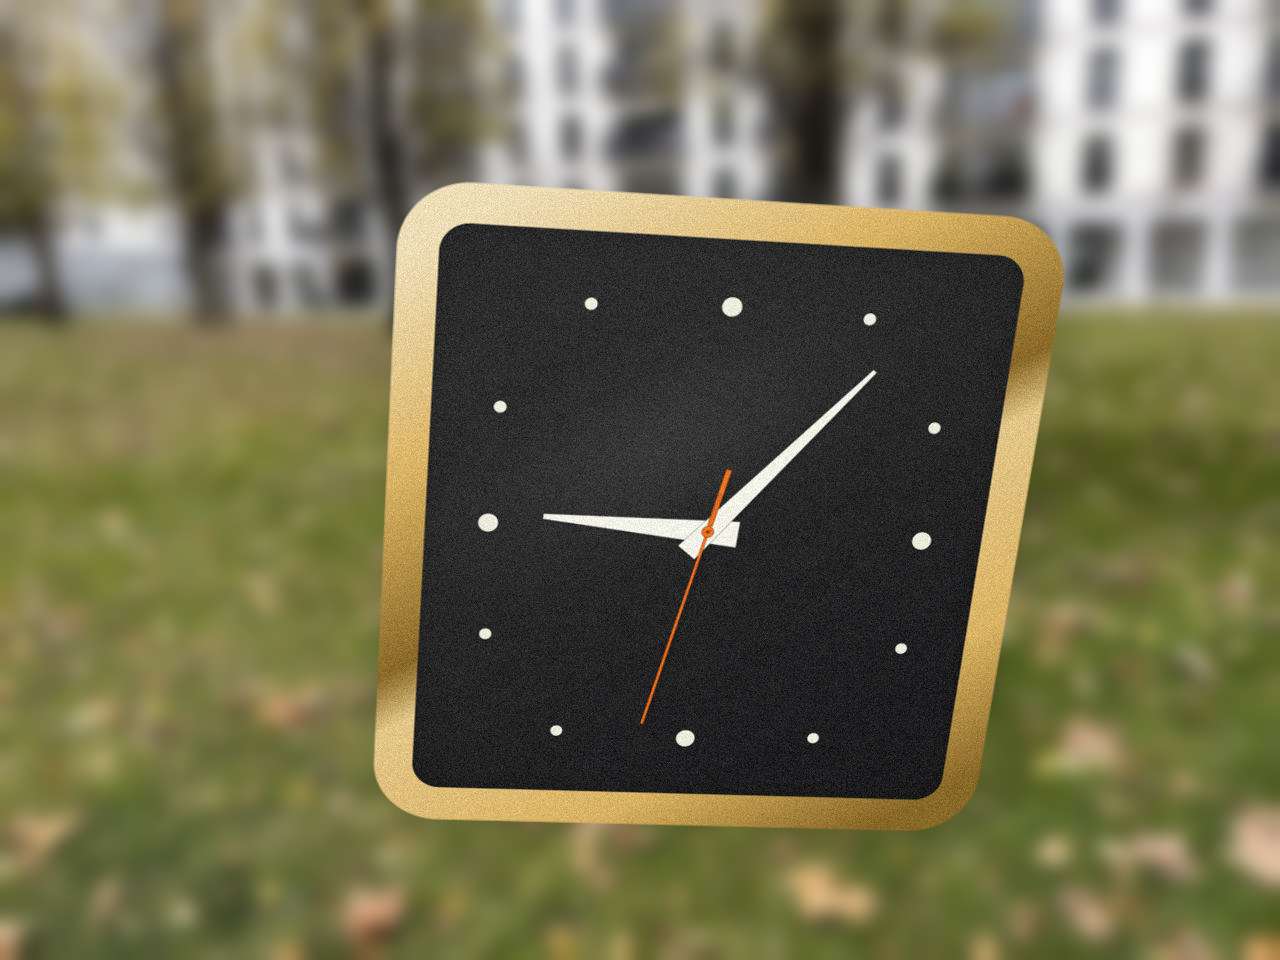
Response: 9:06:32
